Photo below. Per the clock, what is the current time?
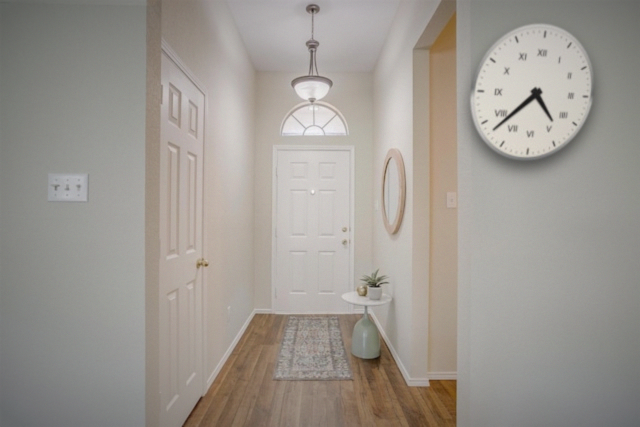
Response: 4:38
